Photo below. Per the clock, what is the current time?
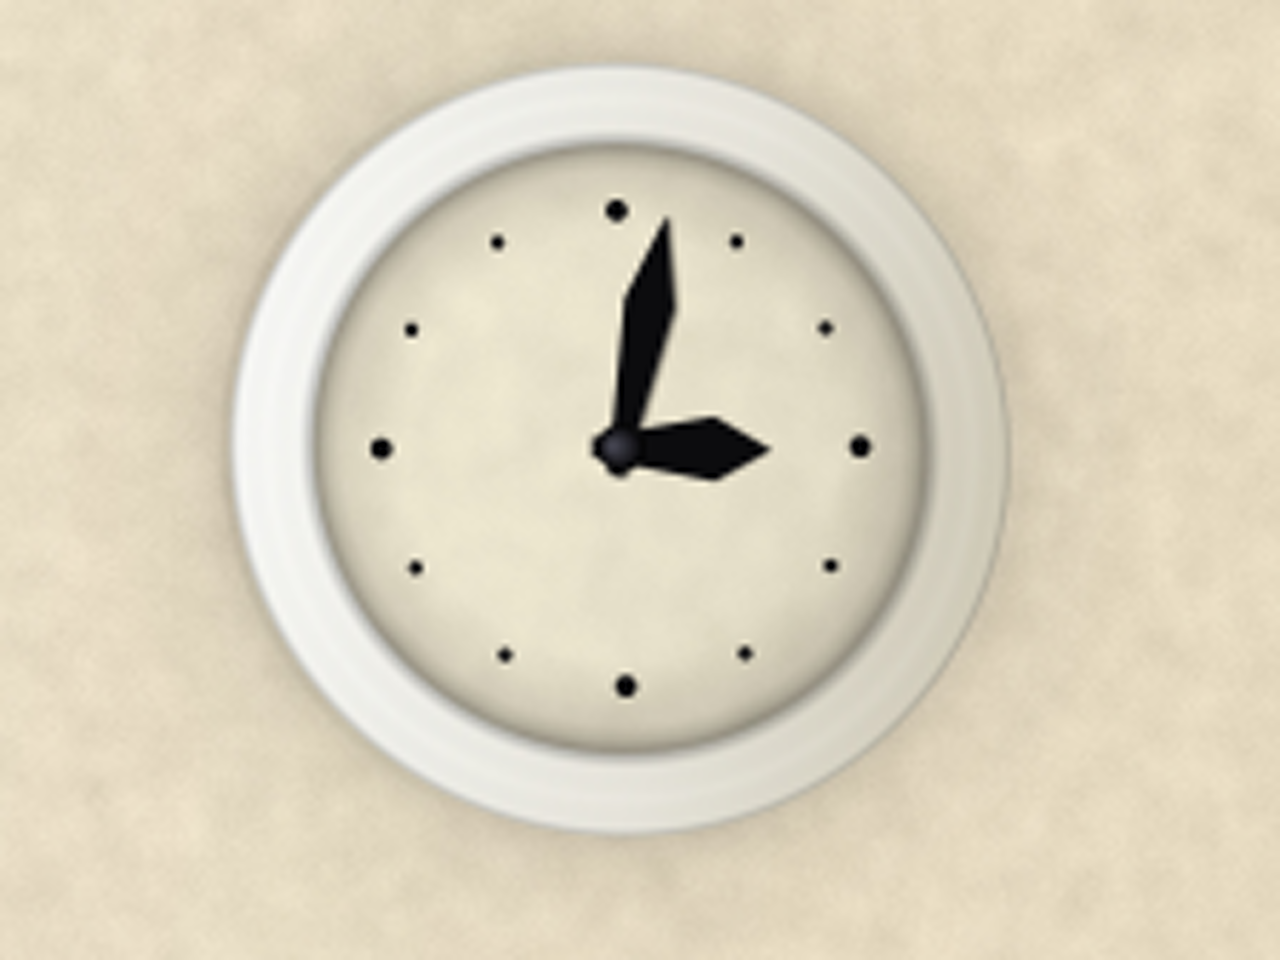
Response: 3:02
